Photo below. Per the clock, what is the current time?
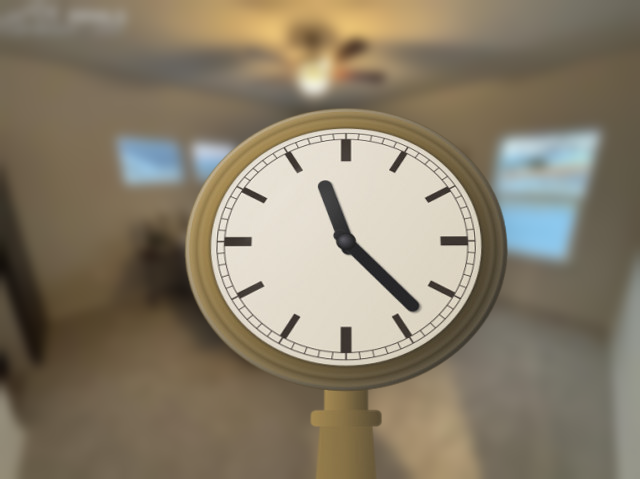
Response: 11:23
